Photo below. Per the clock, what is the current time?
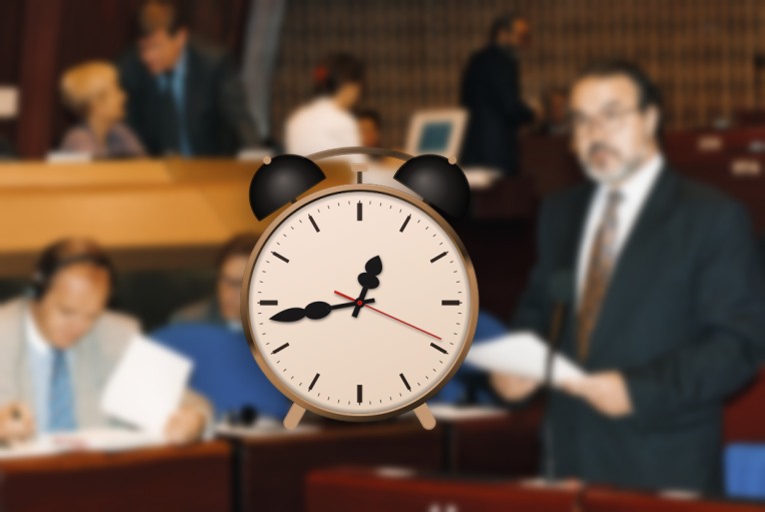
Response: 12:43:19
